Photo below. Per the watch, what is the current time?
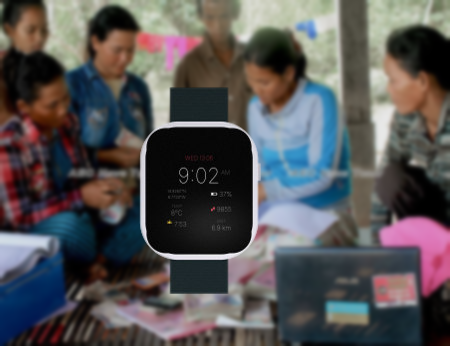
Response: 9:02
